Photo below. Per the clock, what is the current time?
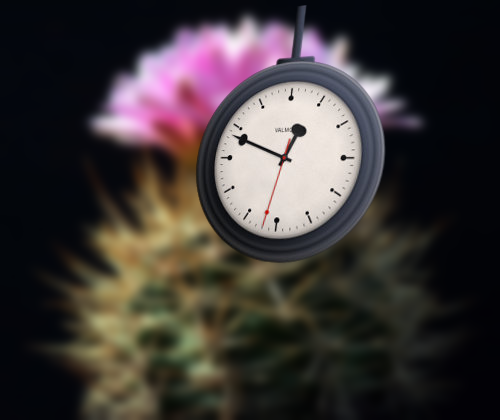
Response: 12:48:32
